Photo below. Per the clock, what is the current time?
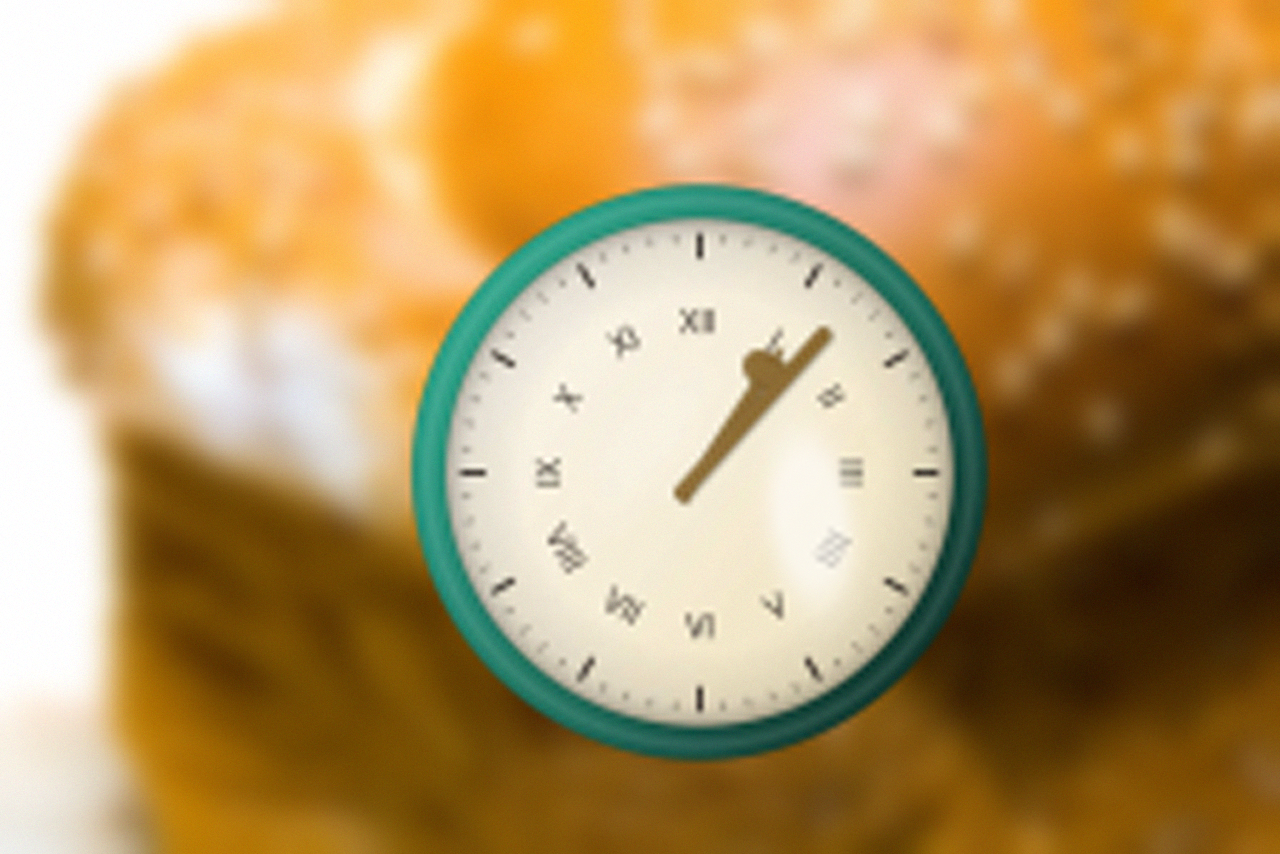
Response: 1:07
